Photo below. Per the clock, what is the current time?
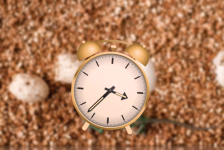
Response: 3:37
